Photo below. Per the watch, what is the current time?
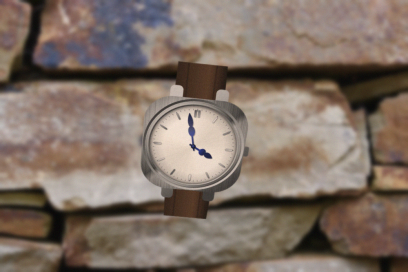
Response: 3:58
